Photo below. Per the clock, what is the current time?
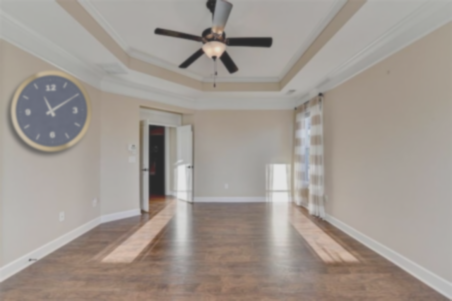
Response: 11:10
